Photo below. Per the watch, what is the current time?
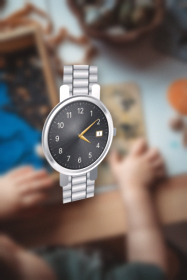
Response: 4:09
